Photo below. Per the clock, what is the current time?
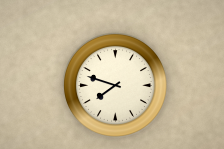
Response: 7:48
